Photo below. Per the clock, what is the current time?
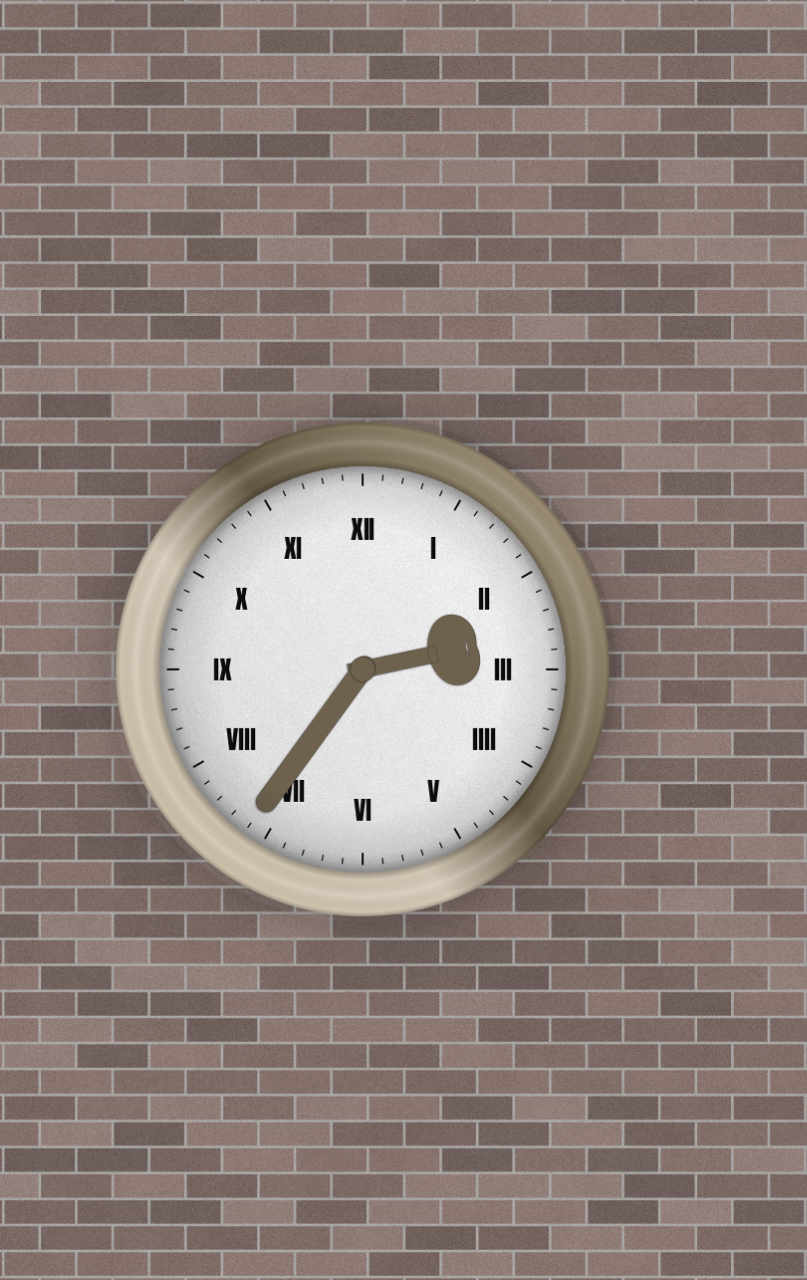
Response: 2:36
